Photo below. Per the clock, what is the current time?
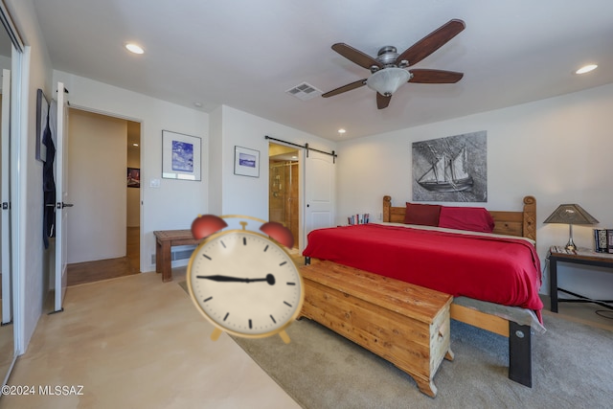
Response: 2:45
